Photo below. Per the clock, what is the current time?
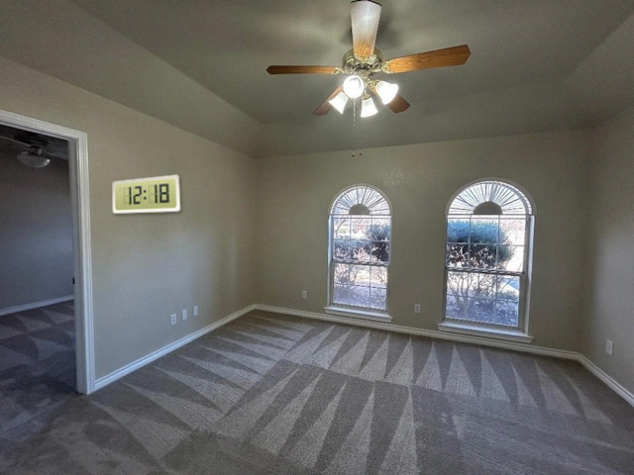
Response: 12:18
